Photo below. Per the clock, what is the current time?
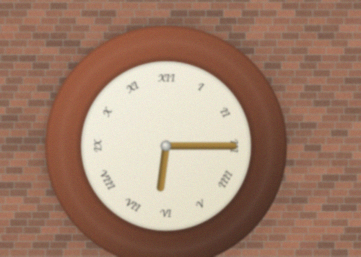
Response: 6:15
